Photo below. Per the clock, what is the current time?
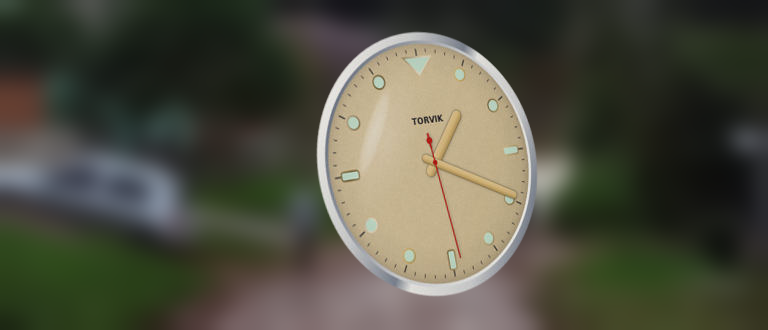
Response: 1:19:29
